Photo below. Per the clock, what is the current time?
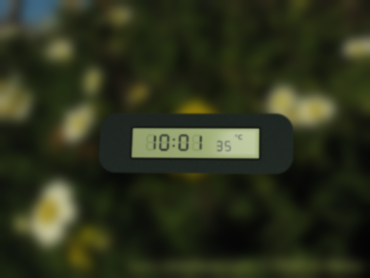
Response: 10:01
